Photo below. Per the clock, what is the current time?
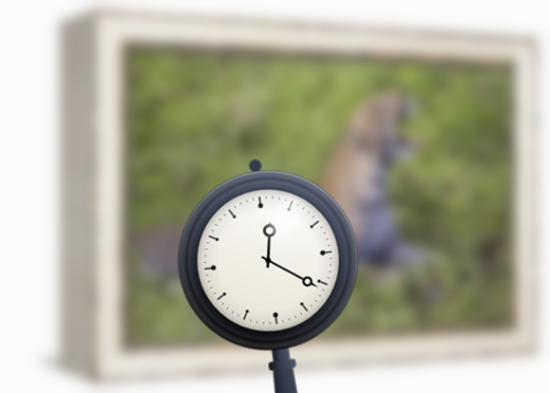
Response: 12:21
